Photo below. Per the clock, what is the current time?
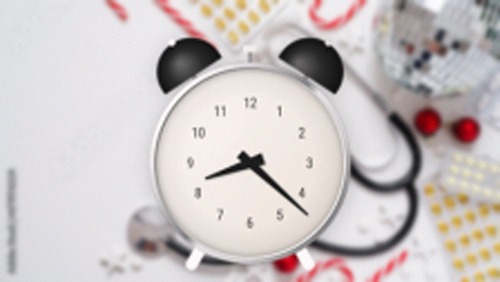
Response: 8:22
